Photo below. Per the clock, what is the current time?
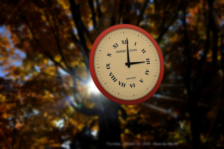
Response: 3:01
